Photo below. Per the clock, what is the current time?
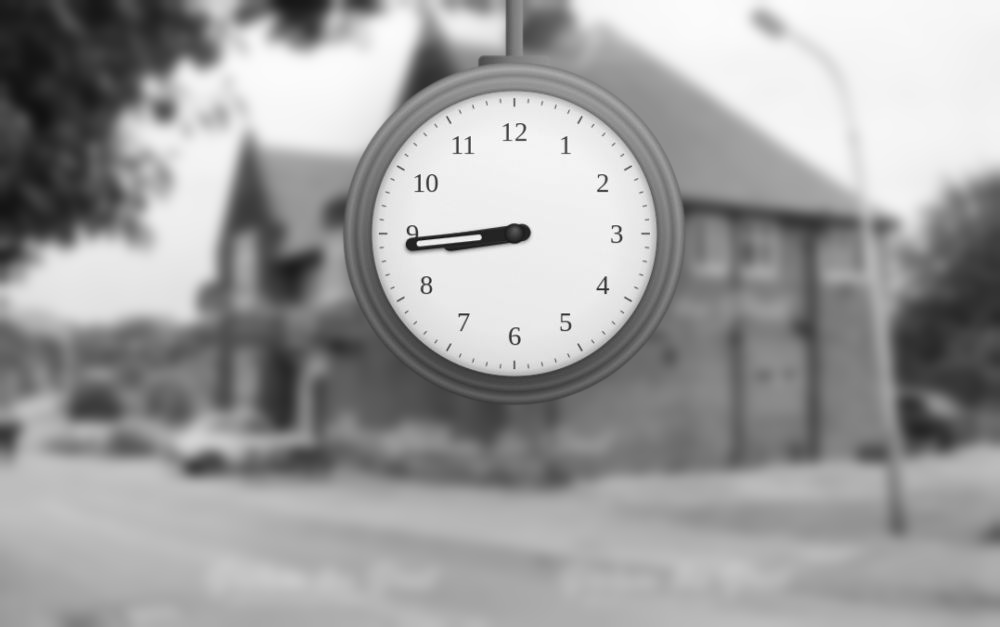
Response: 8:44
